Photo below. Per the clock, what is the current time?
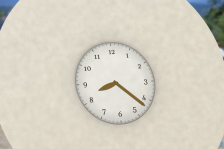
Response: 8:22
